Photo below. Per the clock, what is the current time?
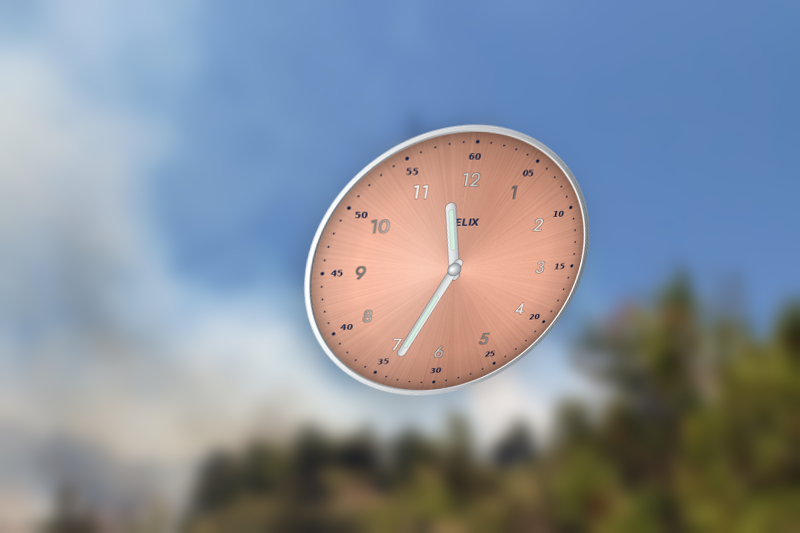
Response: 11:34
